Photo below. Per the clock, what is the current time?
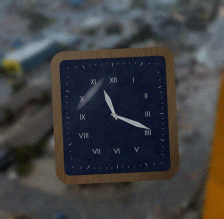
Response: 11:19
